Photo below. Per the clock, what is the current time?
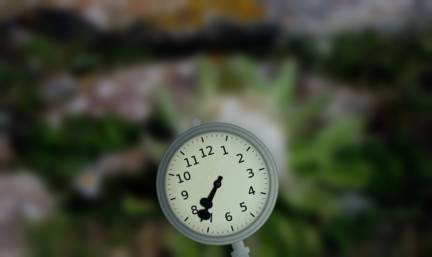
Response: 7:37
